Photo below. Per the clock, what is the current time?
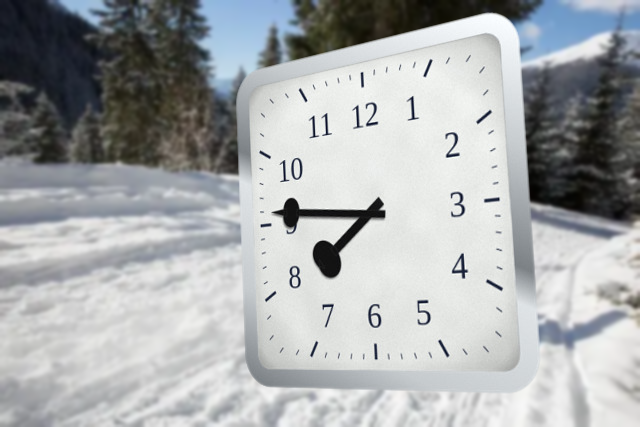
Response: 7:46
